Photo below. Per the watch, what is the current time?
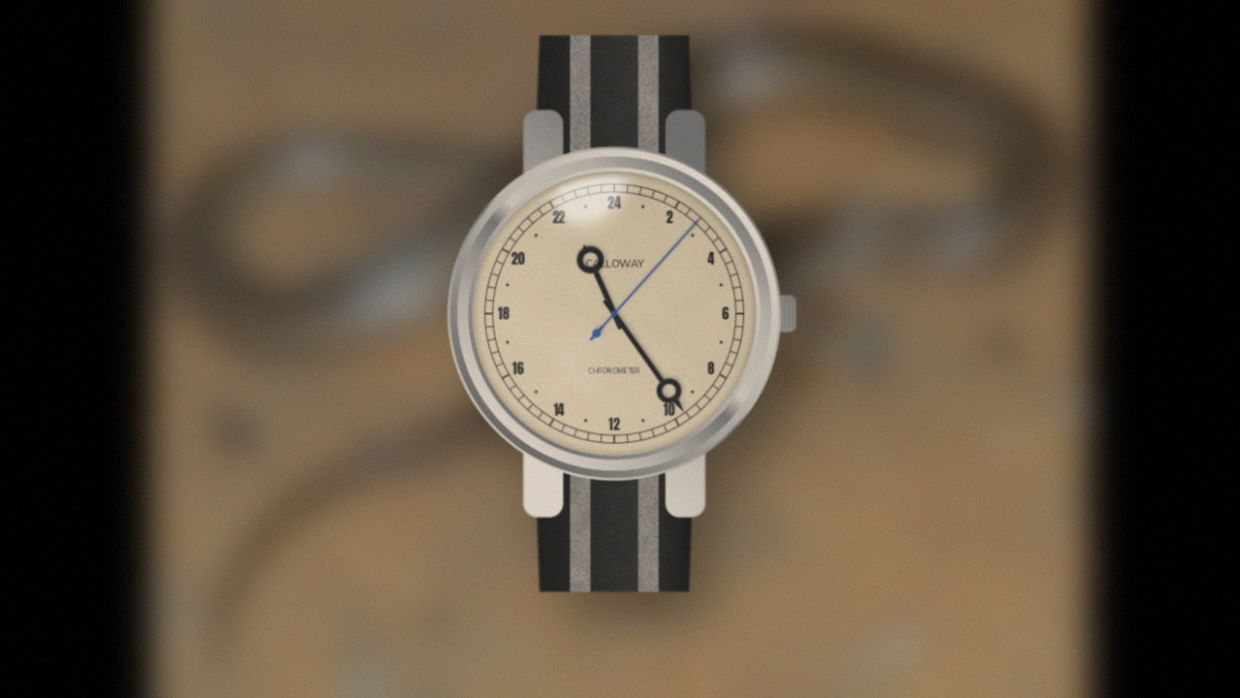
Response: 22:24:07
